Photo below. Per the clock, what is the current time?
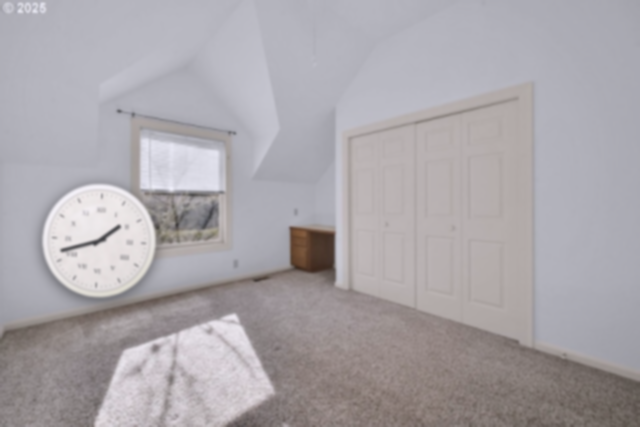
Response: 1:42
